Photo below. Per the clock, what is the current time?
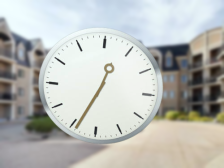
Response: 12:34
